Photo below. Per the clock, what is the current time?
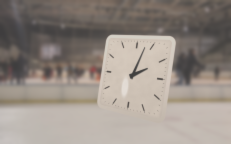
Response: 2:03
